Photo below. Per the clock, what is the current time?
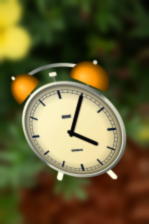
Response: 4:05
